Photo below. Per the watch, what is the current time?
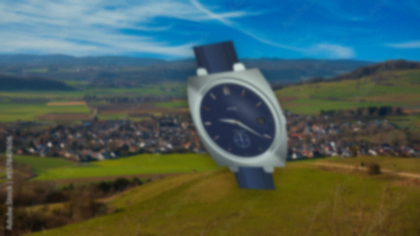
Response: 9:21
